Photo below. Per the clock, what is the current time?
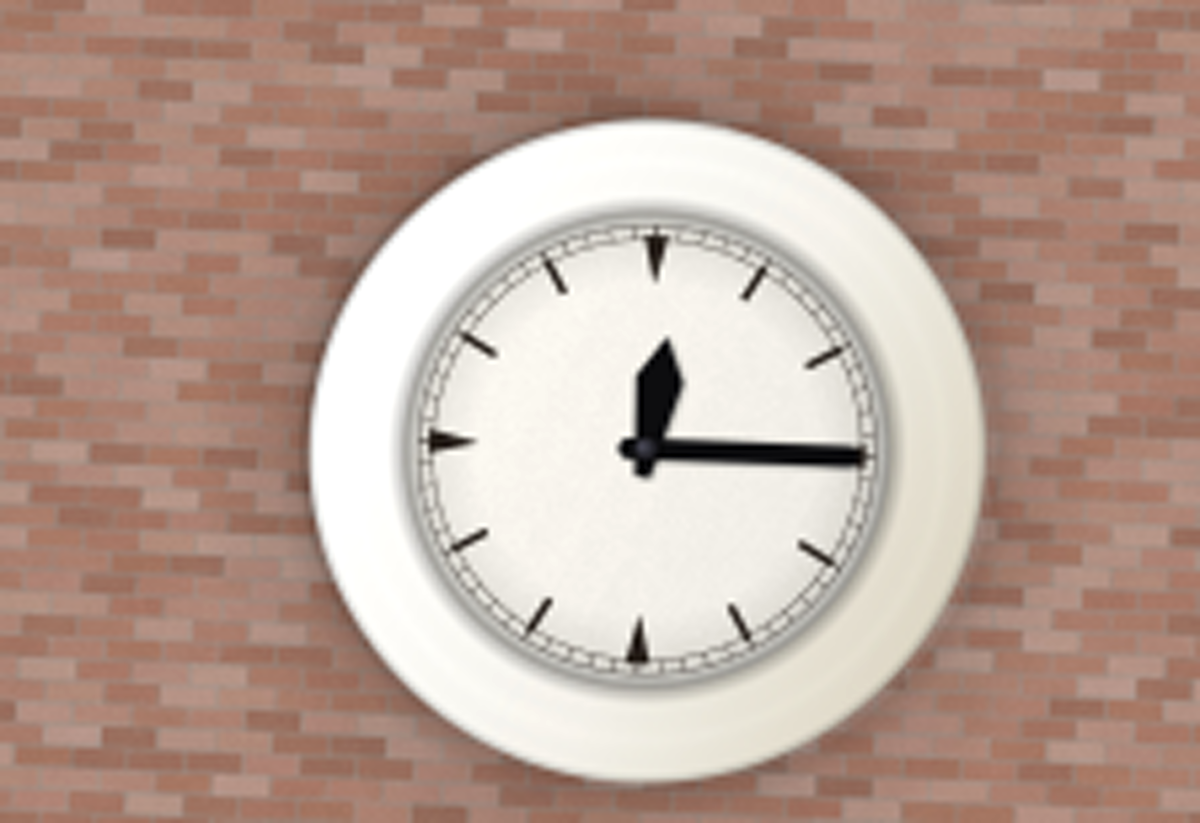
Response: 12:15
